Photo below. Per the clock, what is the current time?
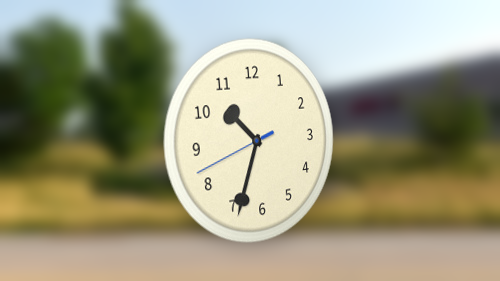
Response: 10:33:42
